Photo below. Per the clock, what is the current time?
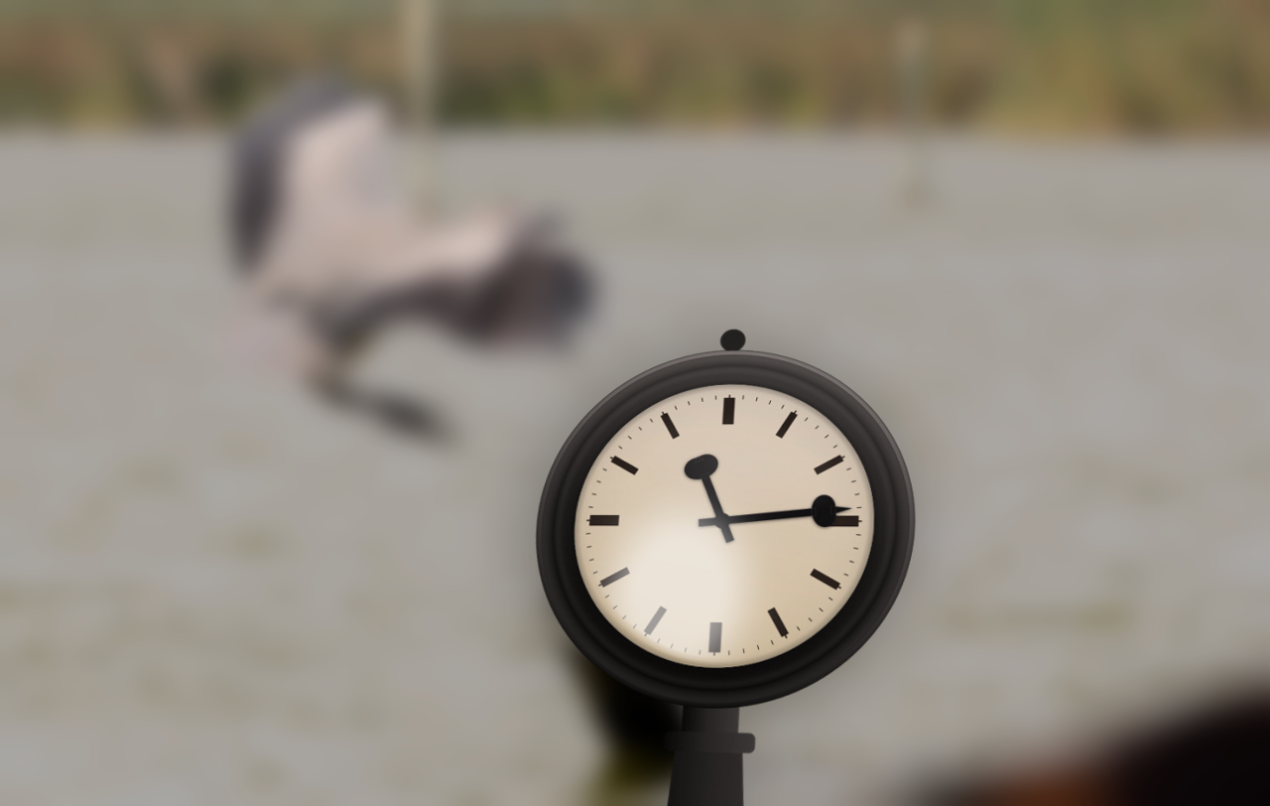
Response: 11:14
